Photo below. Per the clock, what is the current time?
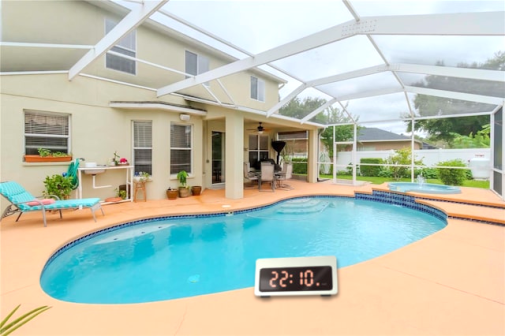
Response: 22:10
